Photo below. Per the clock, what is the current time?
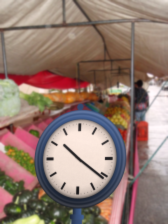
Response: 10:21
